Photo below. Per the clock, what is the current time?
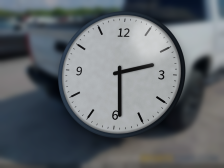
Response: 2:29
